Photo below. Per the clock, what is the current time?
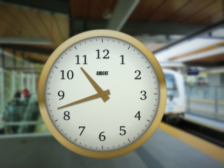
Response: 10:42
